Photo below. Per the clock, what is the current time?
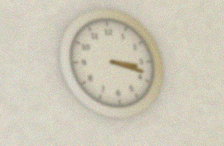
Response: 3:18
